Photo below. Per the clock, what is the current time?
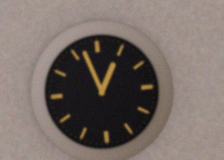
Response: 12:57
